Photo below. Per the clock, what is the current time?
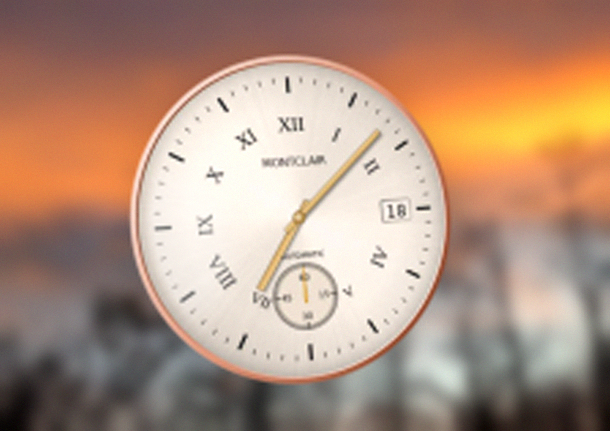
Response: 7:08
